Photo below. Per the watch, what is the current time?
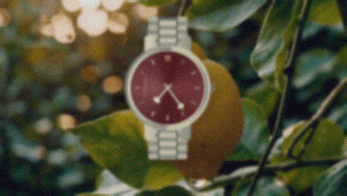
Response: 7:24
